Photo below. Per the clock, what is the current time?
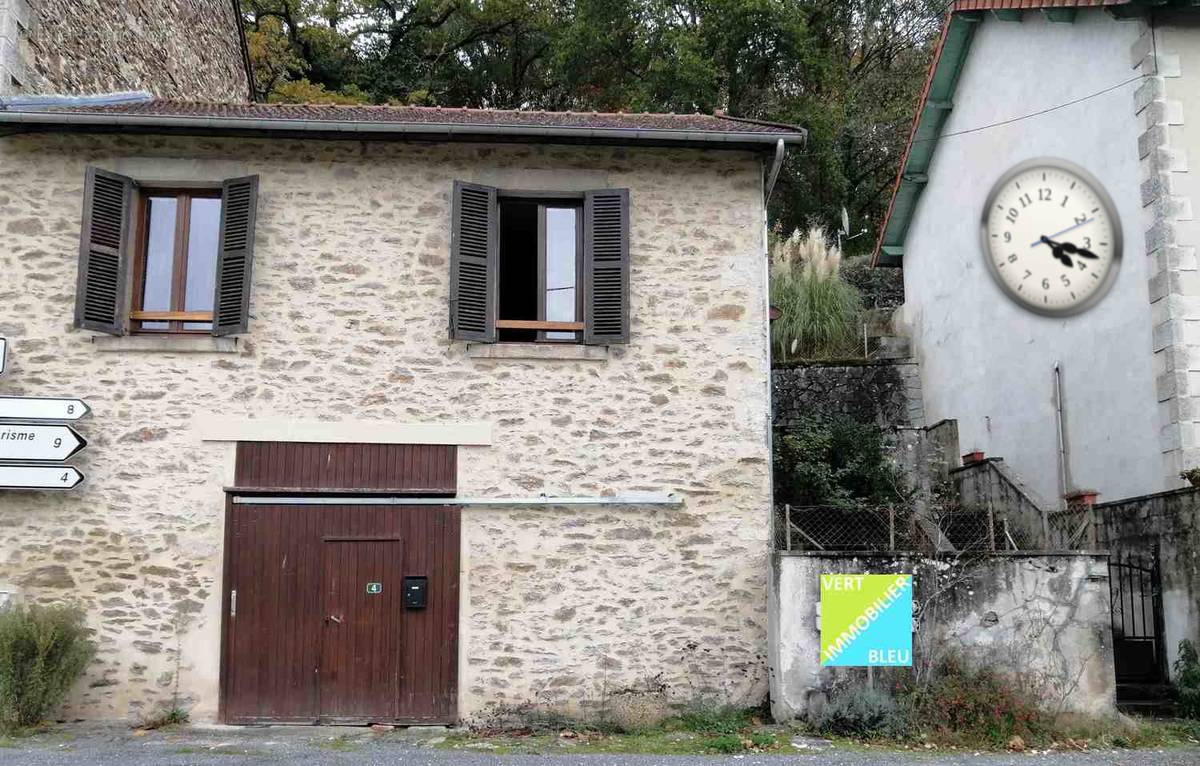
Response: 4:17:11
